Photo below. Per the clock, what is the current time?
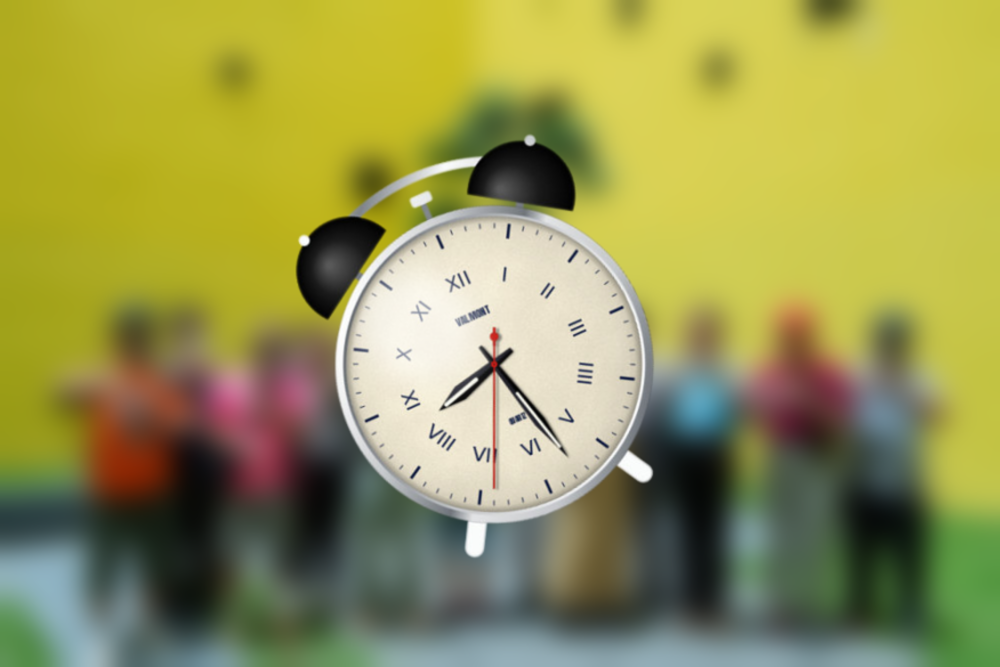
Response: 8:27:34
